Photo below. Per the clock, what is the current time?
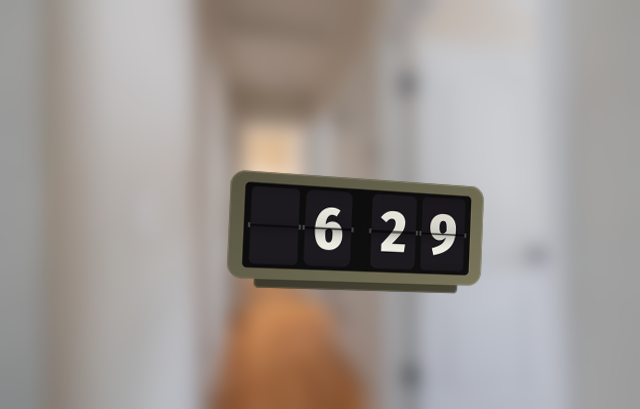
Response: 6:29
